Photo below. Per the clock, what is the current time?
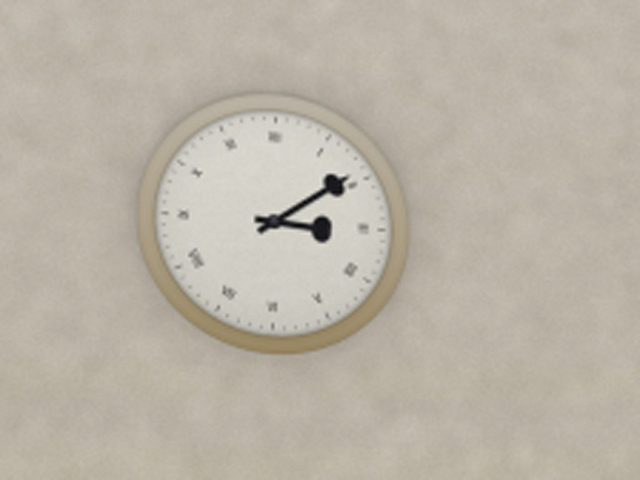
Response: 3:09
